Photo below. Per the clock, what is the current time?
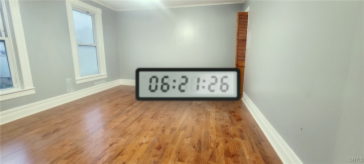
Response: 6:21:26
